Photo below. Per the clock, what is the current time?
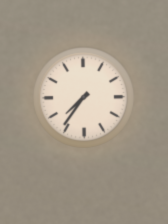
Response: 7:36
